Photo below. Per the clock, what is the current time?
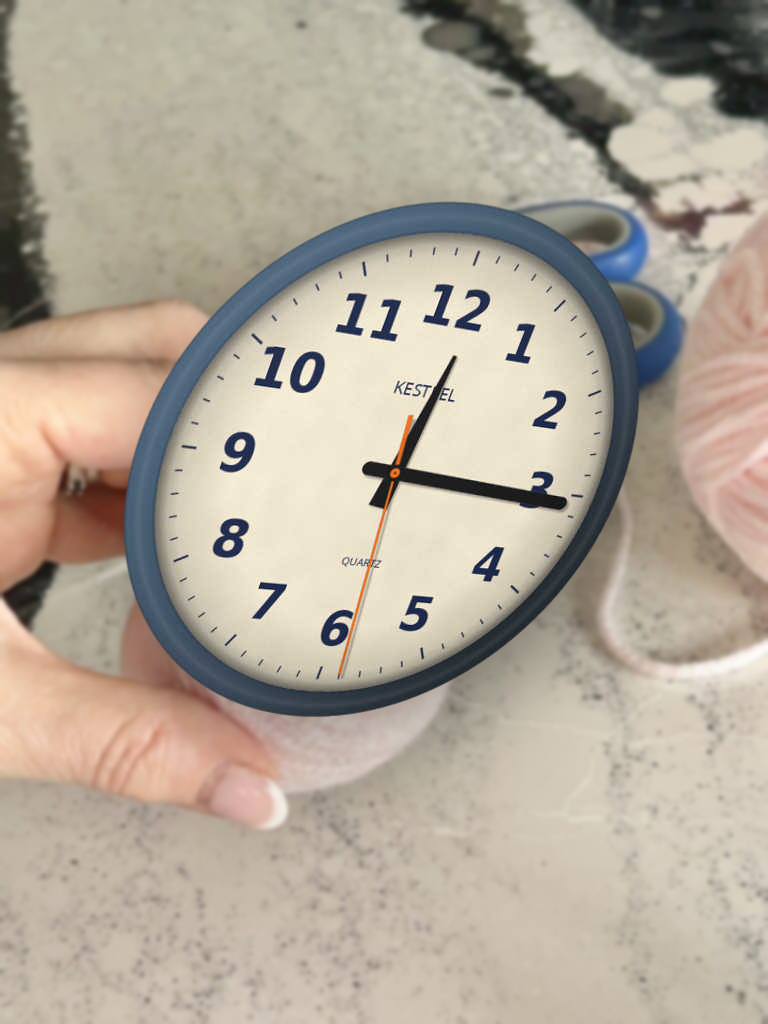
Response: 12:15:29
